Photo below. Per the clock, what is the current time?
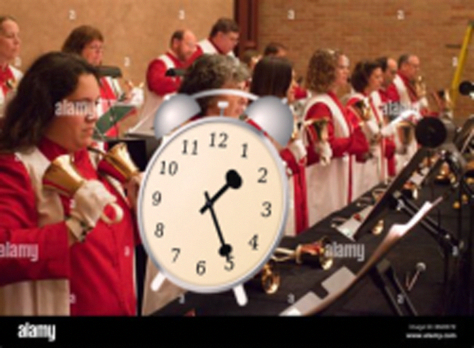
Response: 1:25
